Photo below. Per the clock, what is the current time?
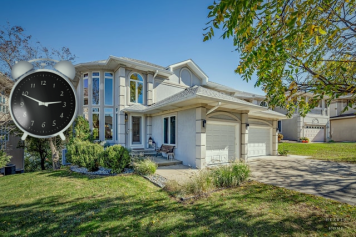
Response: 2:49
